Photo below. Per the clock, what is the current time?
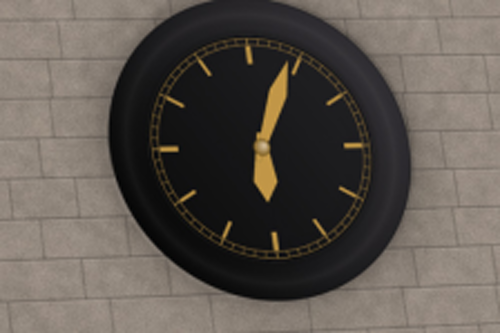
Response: 6:04
